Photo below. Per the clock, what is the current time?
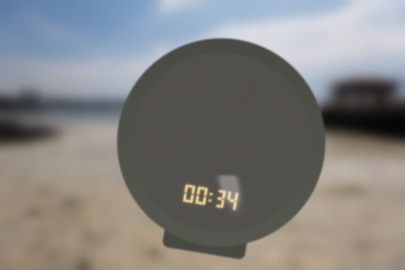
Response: 0:34
